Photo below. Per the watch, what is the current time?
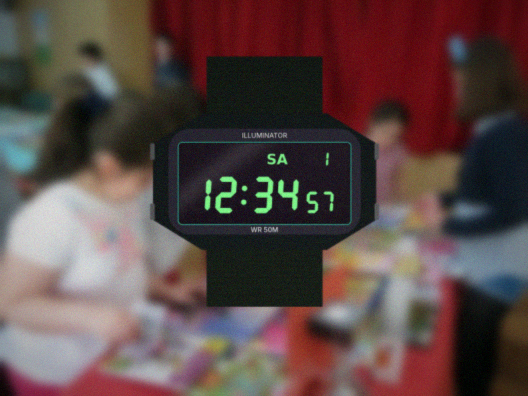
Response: 12:34:57
